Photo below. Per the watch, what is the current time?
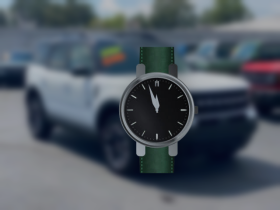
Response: 11:57
